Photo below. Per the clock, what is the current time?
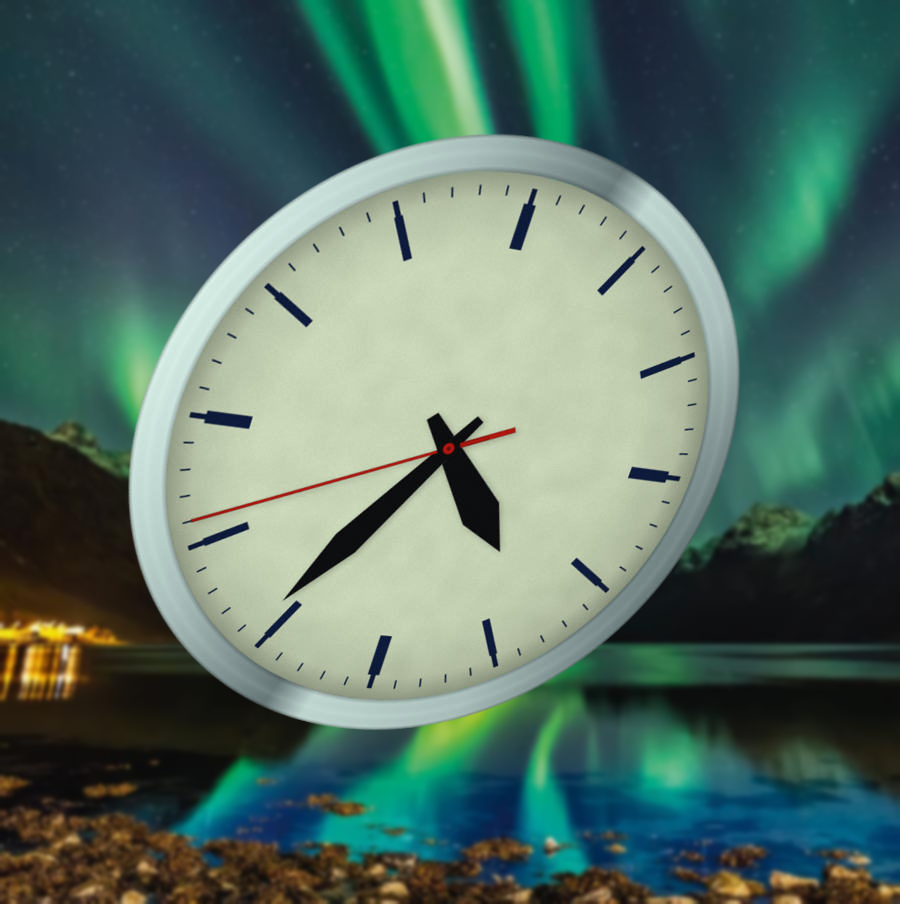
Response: 4:35:41
